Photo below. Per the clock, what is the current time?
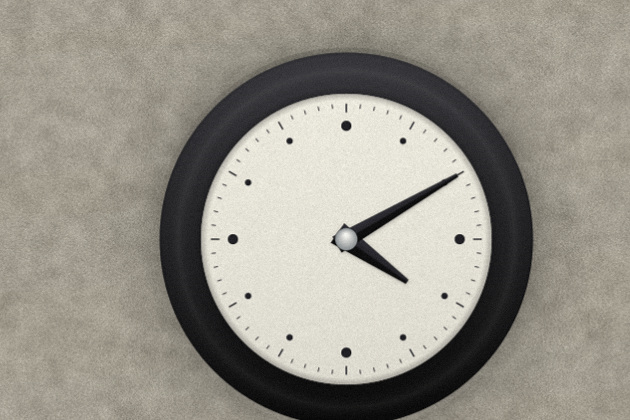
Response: 4:10
